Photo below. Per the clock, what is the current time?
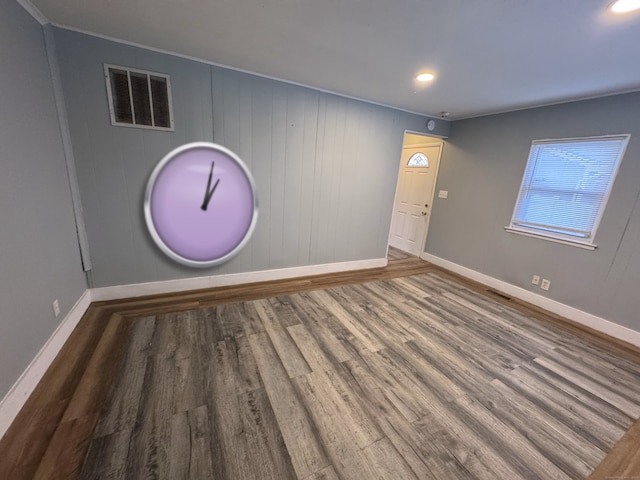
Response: 1:02
